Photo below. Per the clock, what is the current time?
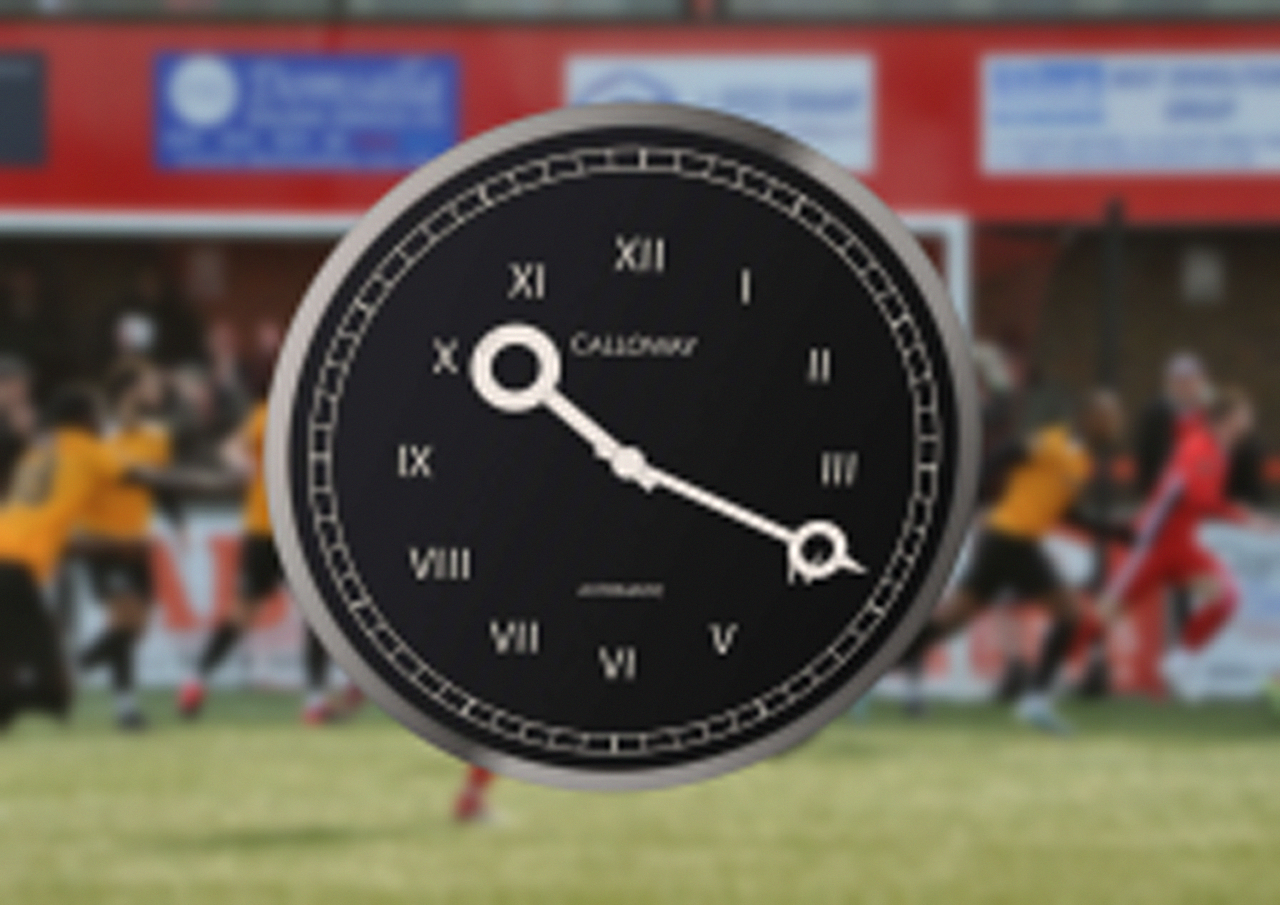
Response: 10:19
